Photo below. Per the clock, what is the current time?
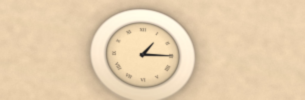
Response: 1:15
